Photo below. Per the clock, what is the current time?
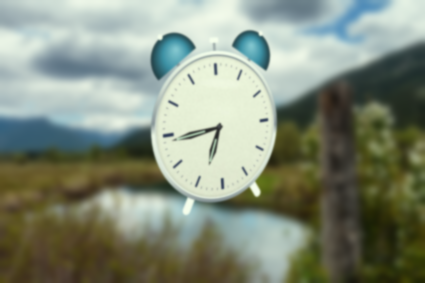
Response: 6:44
